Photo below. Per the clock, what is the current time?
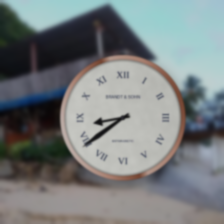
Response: 8:39
